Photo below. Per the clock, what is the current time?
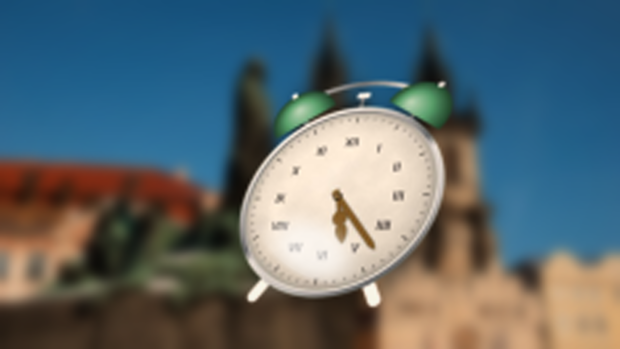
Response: 5:23
